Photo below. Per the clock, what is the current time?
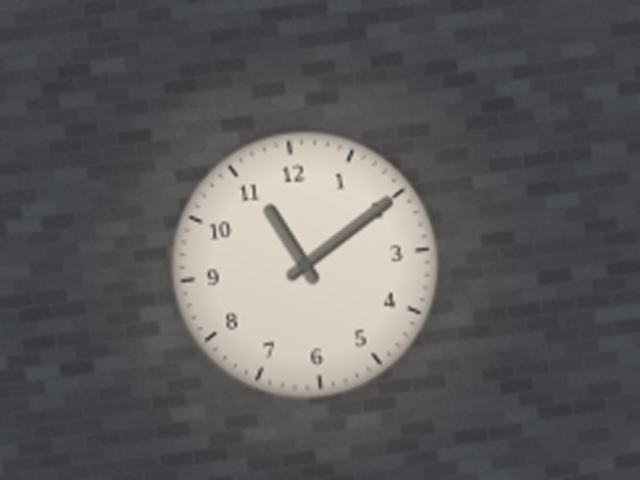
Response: 11:10
